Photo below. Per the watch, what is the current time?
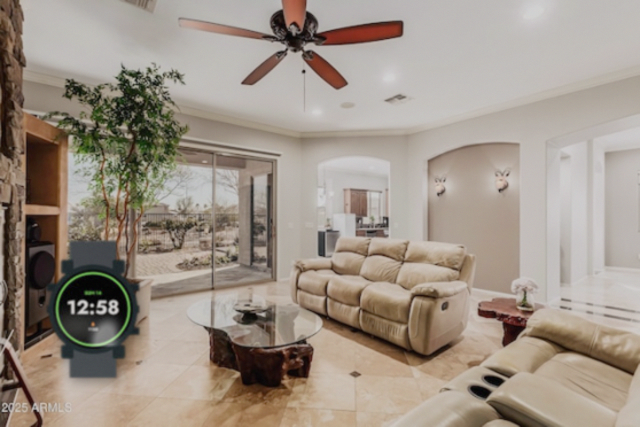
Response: 12:58
